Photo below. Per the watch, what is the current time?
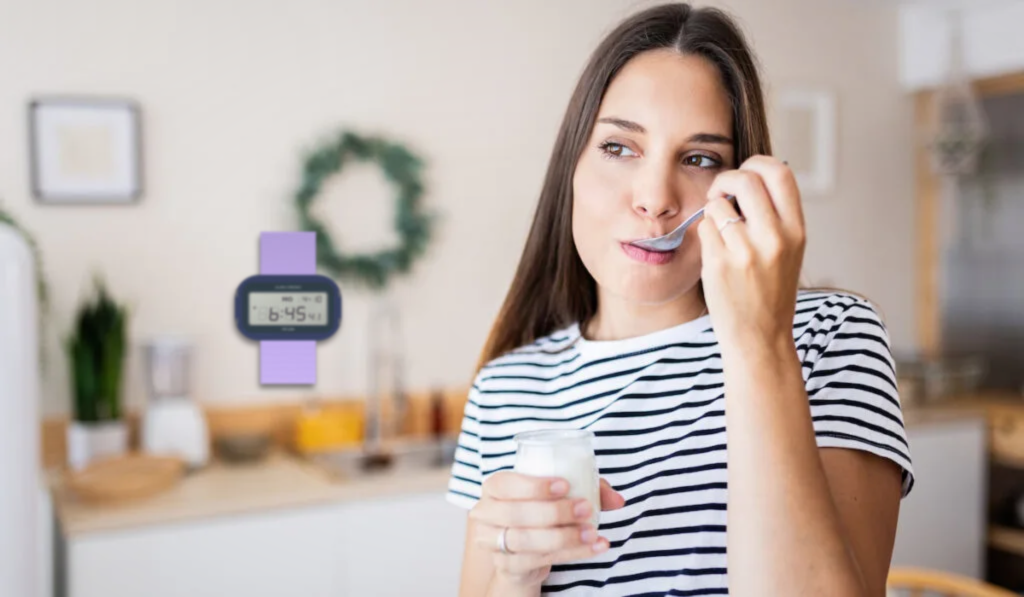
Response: 6:45
